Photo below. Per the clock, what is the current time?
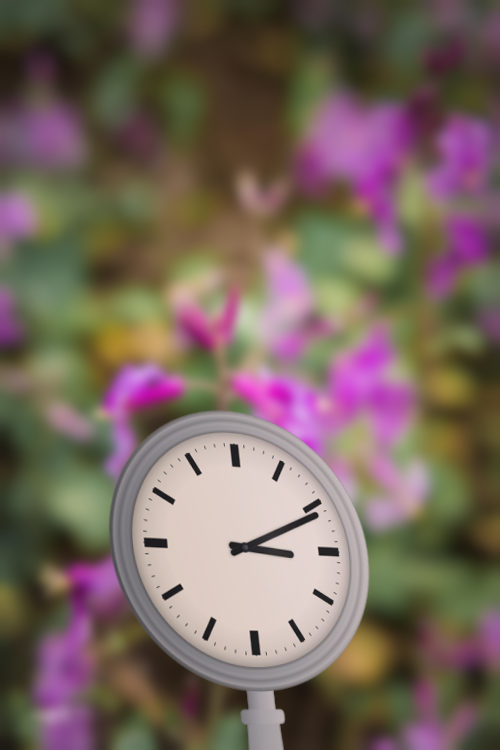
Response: 3:11
